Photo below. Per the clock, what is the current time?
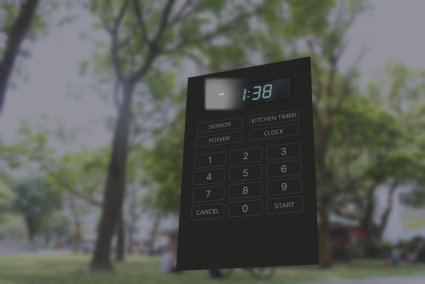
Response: 1:38
